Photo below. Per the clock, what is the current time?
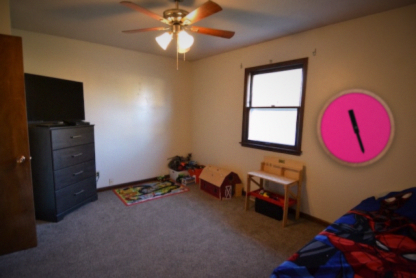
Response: 11:27
